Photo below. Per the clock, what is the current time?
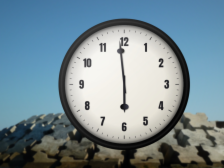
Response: 5:59
